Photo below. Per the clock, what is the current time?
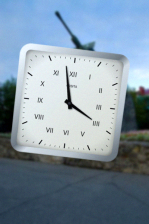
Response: 3:58
